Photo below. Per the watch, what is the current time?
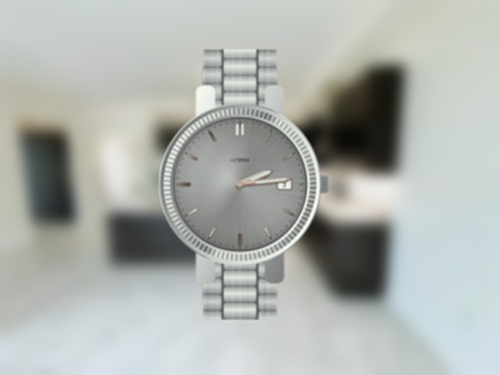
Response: 2:14
